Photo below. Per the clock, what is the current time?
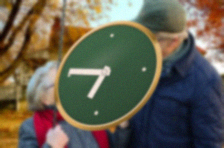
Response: 6:46
